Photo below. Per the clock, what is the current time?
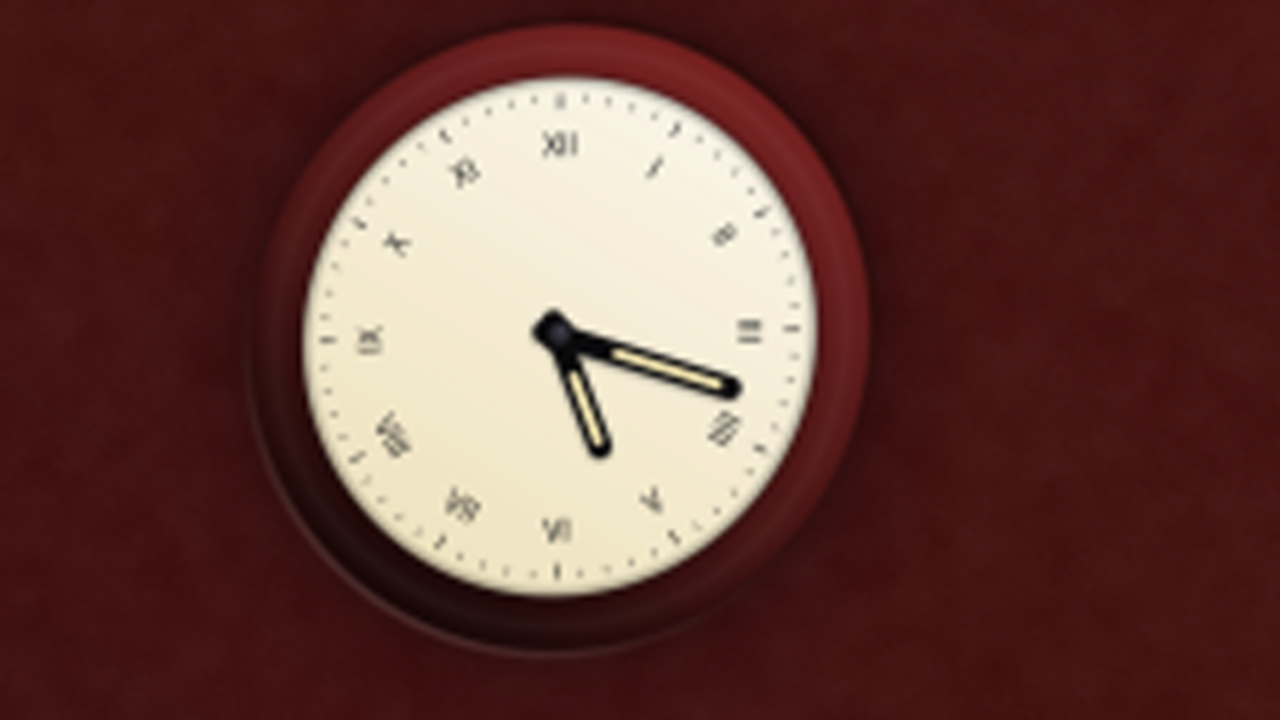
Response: 5:18
